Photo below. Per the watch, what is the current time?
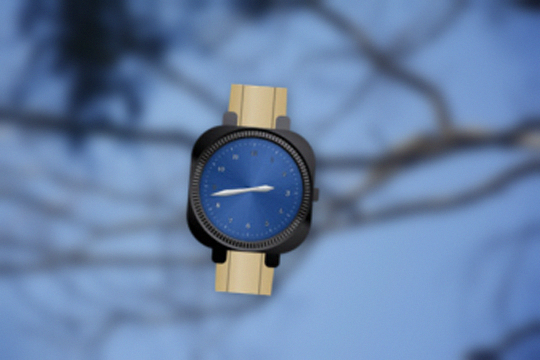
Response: 2:43
